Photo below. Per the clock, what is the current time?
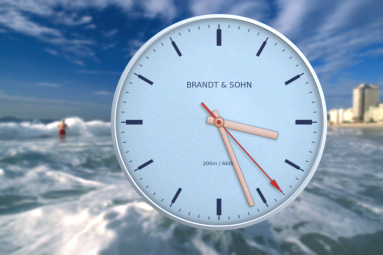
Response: 3:26:23
